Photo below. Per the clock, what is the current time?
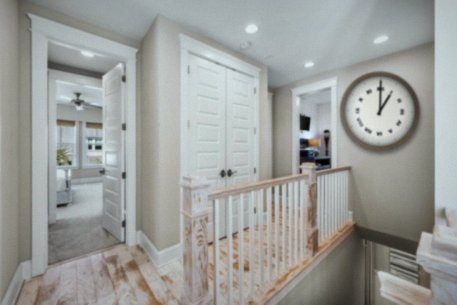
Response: 1:00
